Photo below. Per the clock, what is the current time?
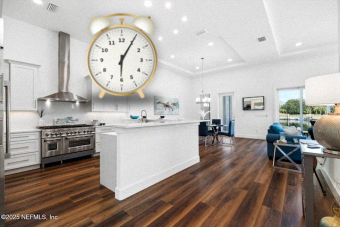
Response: 6:05
